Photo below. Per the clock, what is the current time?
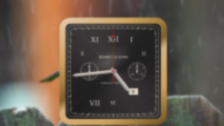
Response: 4:44
